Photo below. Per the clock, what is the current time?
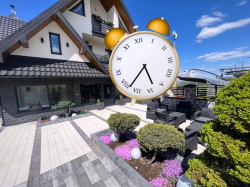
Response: 5:38
